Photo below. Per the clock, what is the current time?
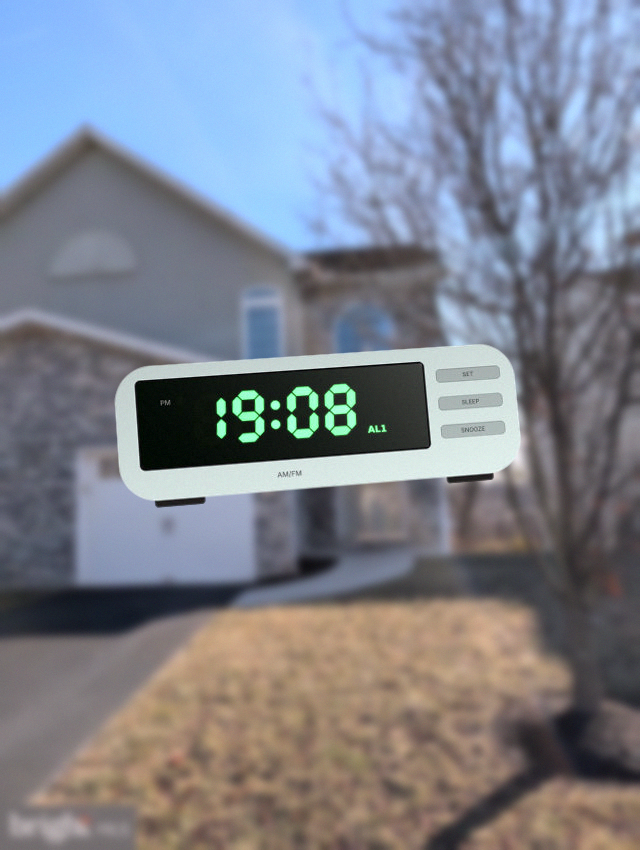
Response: 19:08
